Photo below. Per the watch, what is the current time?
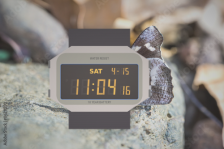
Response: 11:04:16
